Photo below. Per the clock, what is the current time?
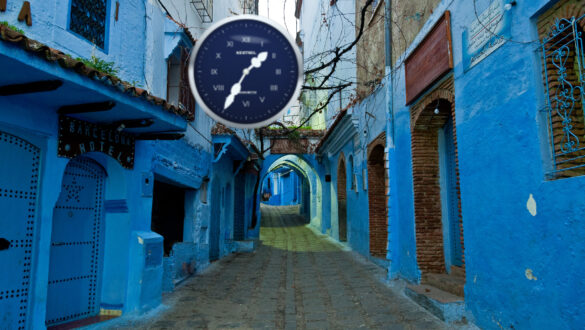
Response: 1:35
